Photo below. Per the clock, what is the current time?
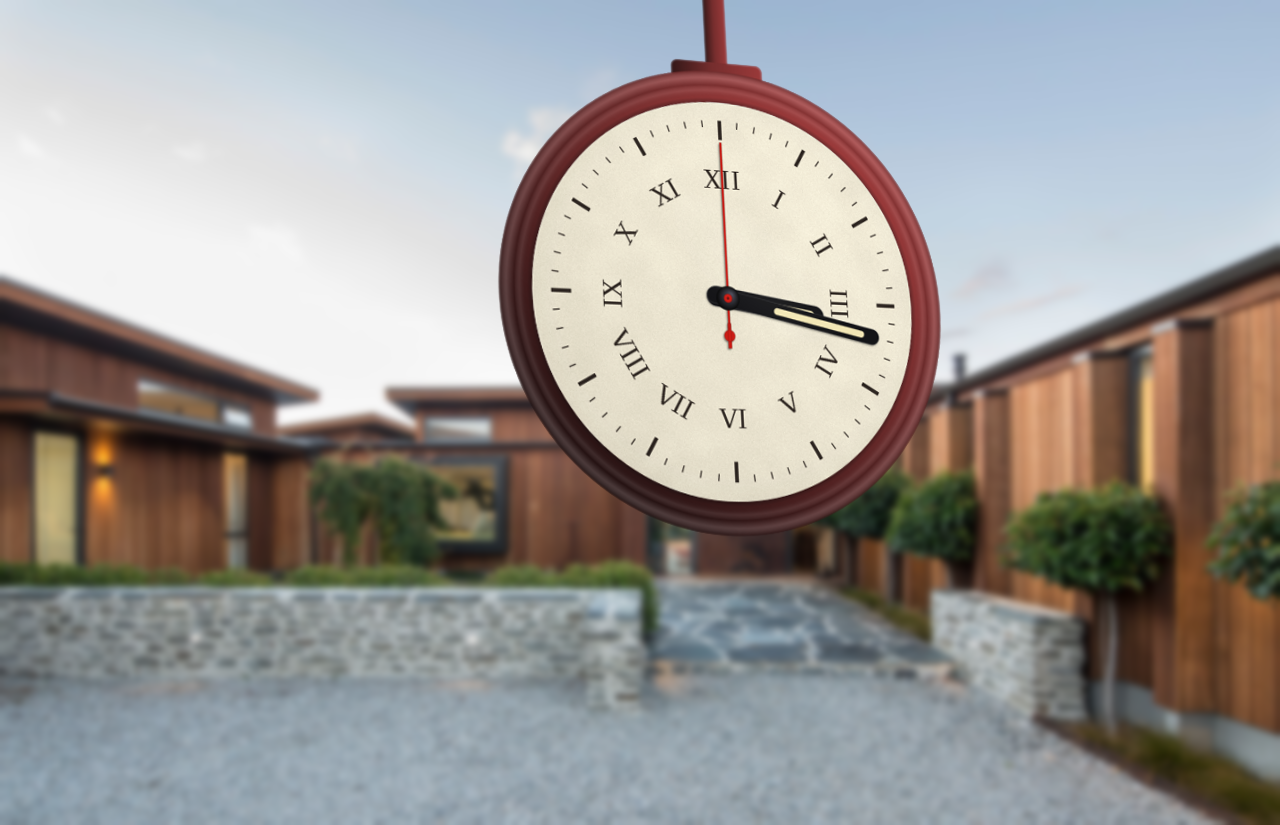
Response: 3:17:00
